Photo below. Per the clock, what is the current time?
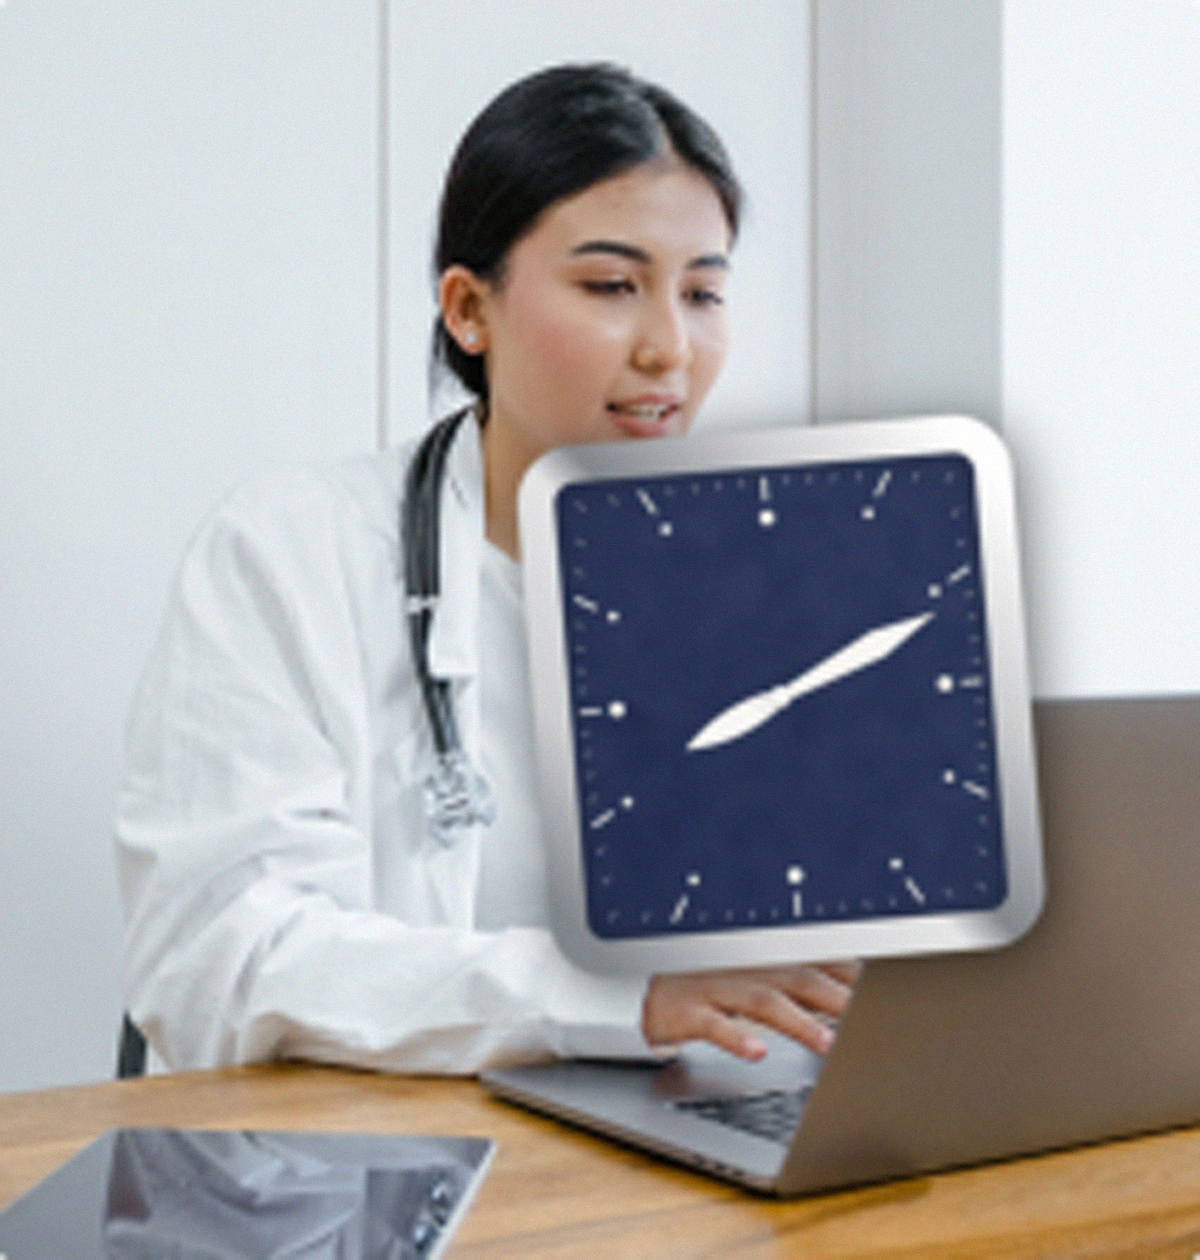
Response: 8:11
